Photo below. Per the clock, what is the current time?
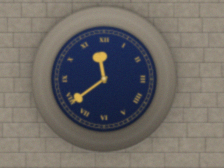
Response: 11:39
